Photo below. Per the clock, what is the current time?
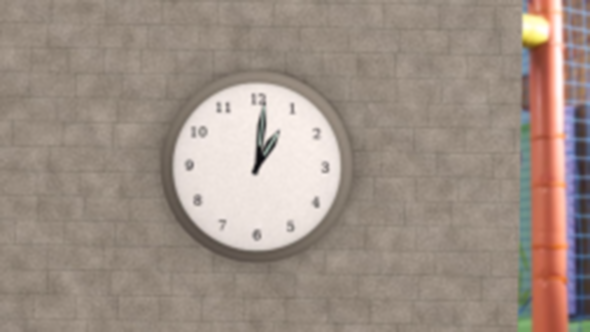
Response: 1:01
